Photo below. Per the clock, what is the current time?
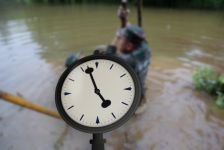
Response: 4:57
